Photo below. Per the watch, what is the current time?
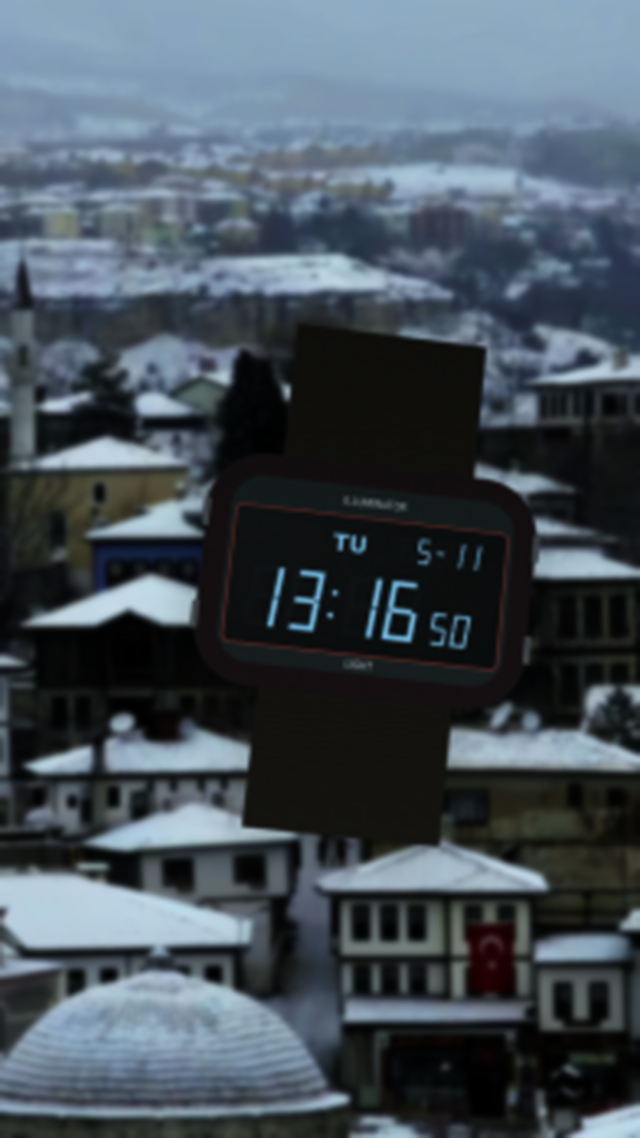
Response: 13:16:50
